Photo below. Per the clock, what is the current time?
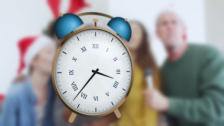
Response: 3:37
